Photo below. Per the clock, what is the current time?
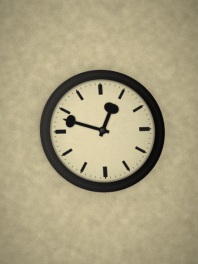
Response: 12:48
